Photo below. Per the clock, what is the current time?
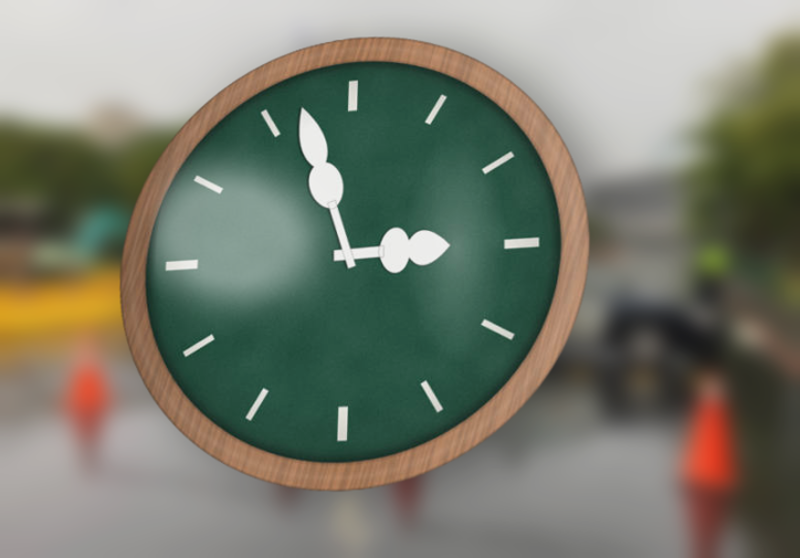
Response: 2:57
